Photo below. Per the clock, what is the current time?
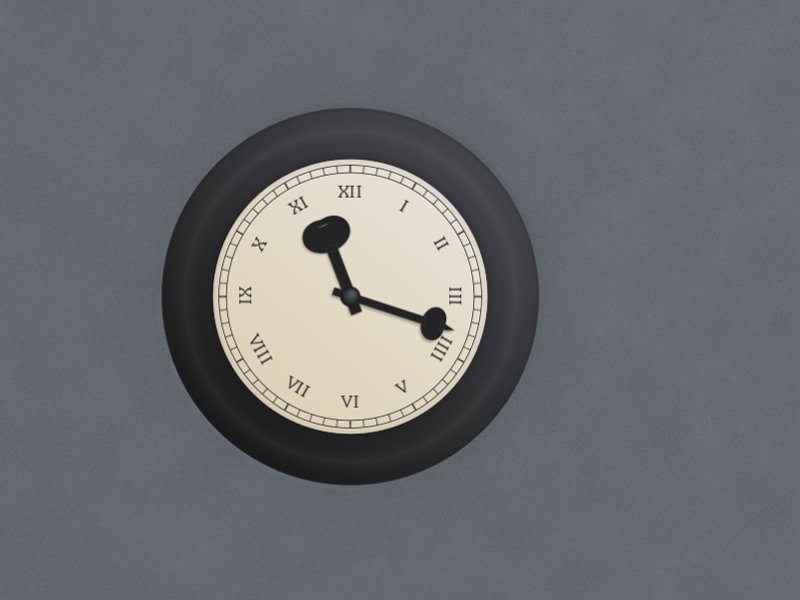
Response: 11:18
